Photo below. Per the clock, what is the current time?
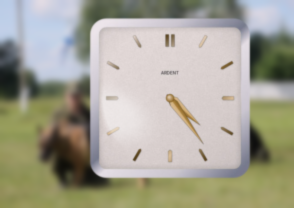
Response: 4:24
